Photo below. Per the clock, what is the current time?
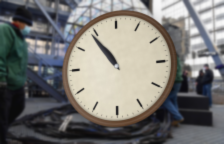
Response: 10:54
